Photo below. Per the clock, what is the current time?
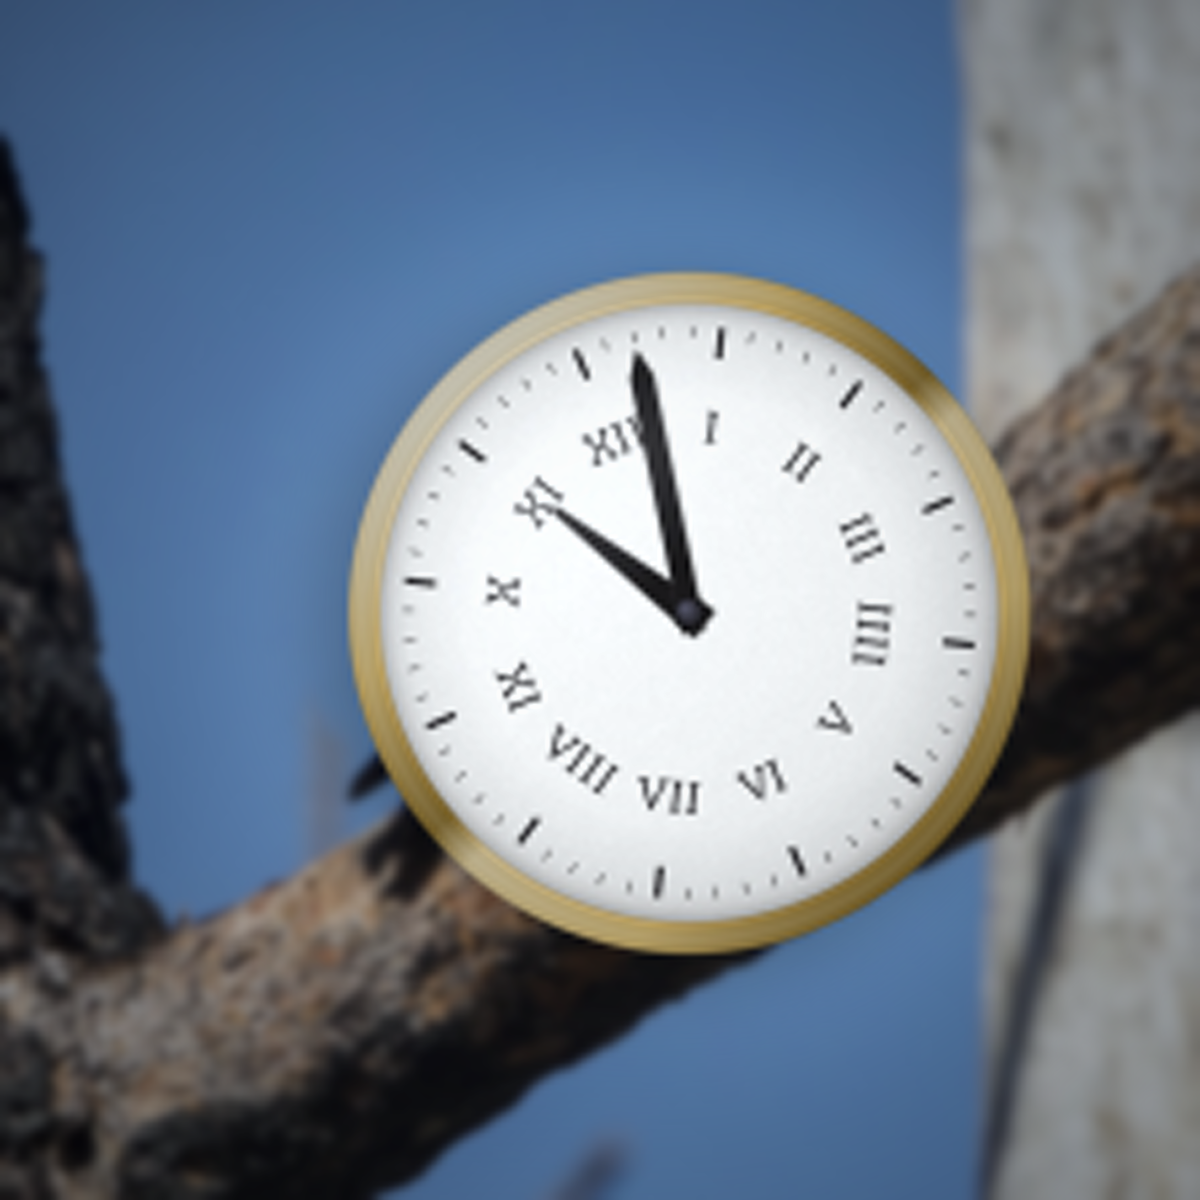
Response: 11:02
